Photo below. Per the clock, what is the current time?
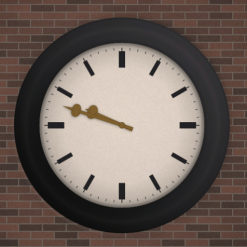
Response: 9:48
